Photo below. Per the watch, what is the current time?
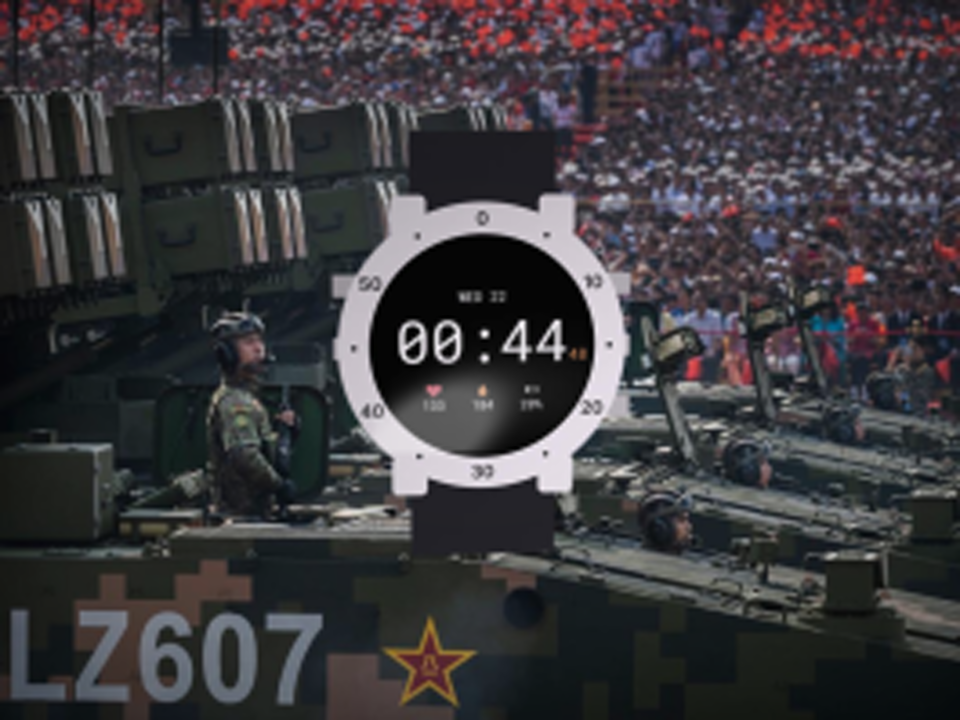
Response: 0:44
